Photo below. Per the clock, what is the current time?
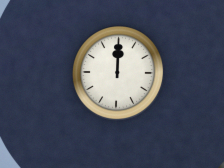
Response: 12:00
